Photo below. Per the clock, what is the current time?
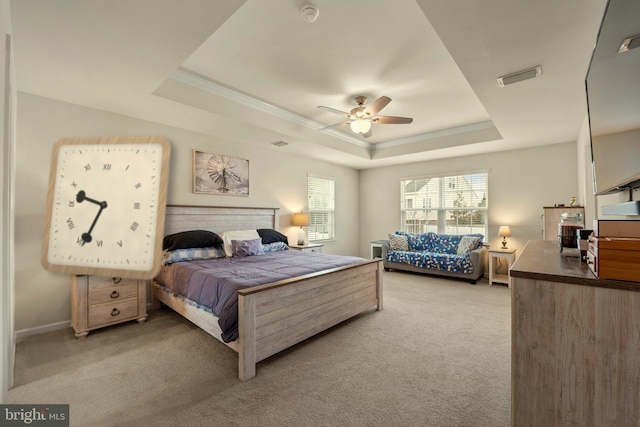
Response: 9:34
